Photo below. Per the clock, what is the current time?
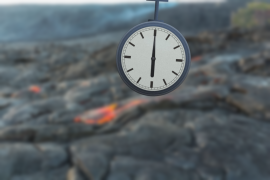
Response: 6:00
